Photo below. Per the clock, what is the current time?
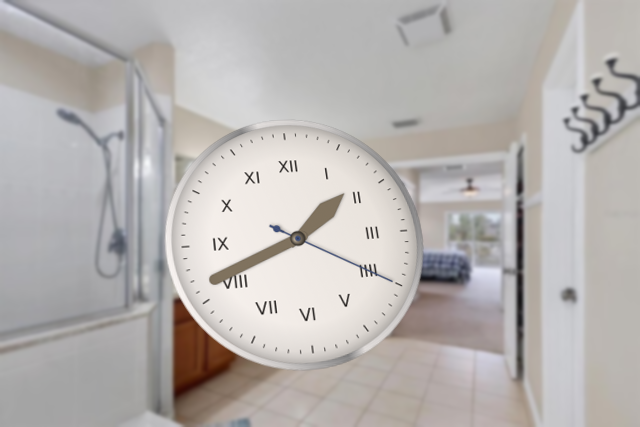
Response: 1:41:20
